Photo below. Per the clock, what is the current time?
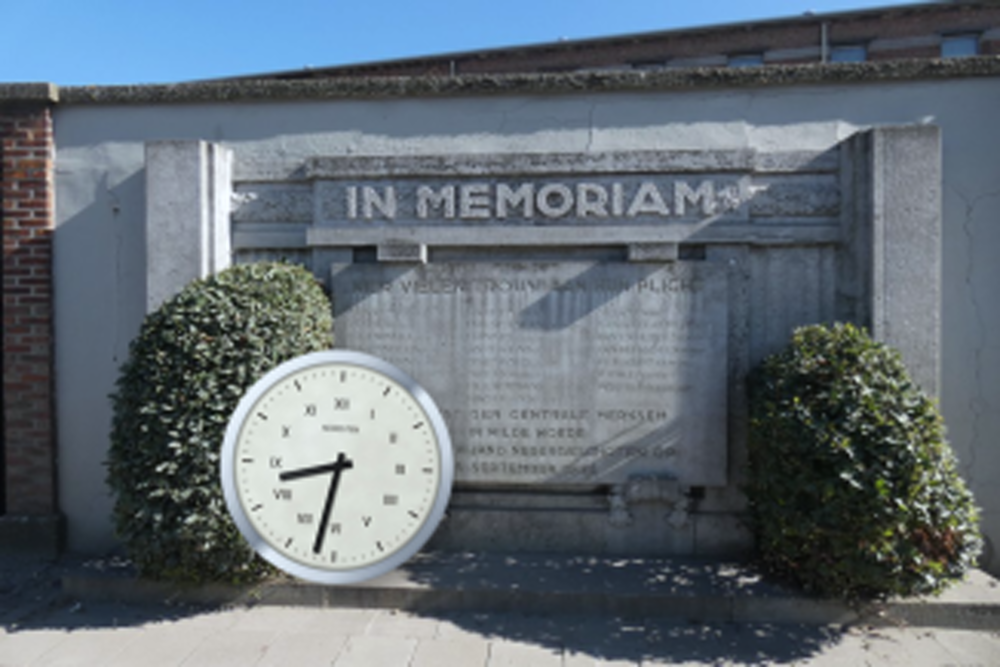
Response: 8:32
